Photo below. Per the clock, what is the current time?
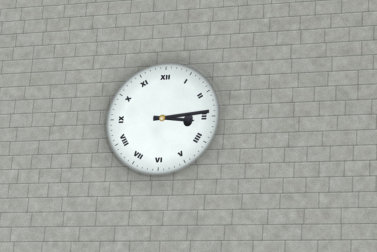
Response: 3:14
